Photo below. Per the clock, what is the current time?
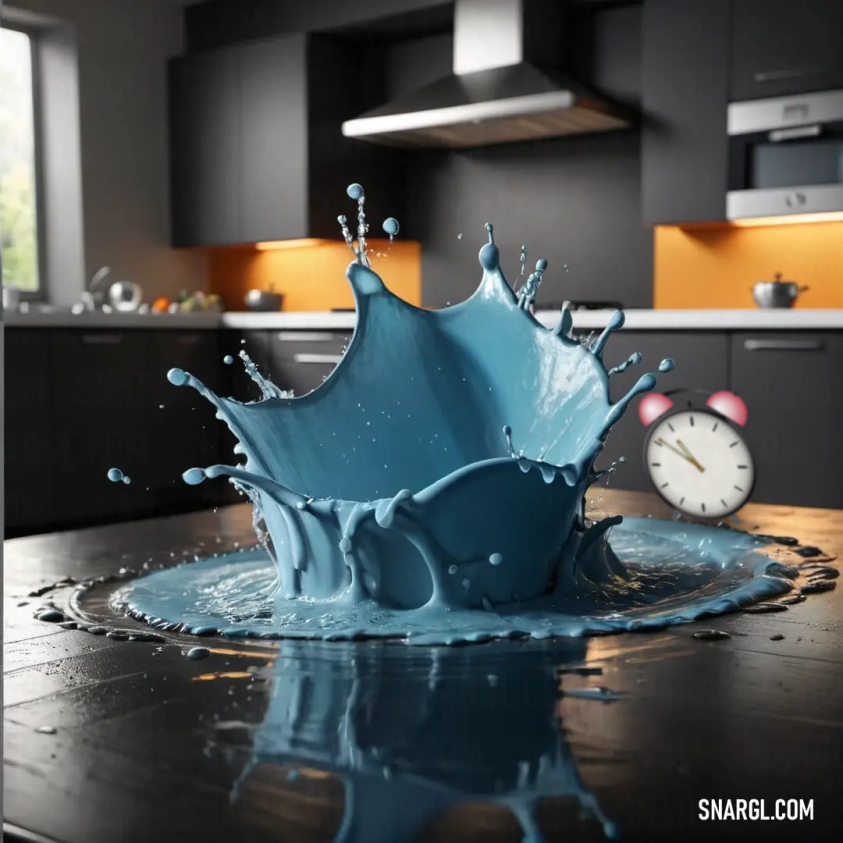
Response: 10:51
